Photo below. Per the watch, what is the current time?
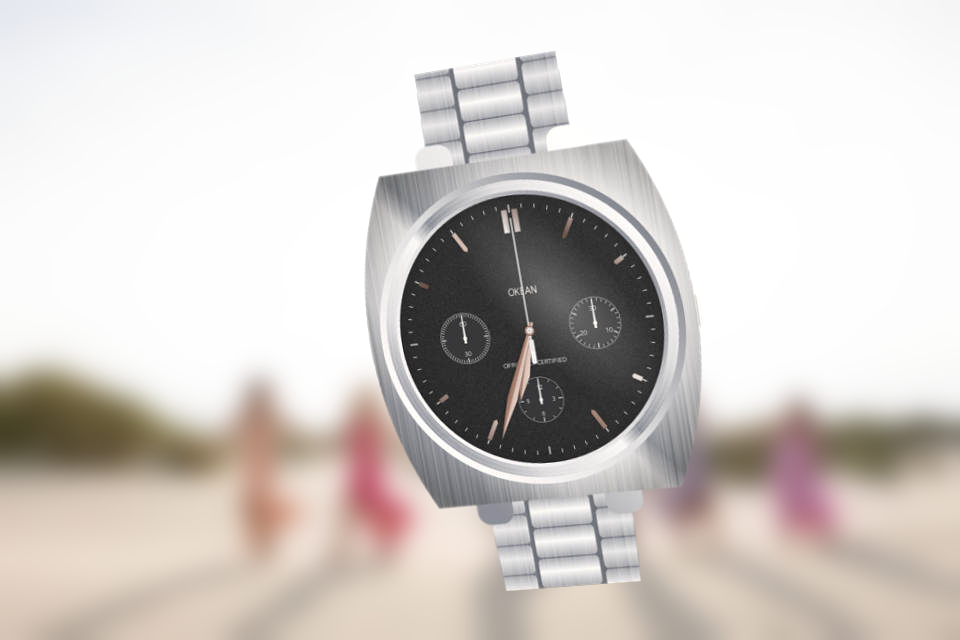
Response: 6:34
